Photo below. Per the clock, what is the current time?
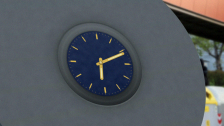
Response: 6:11
